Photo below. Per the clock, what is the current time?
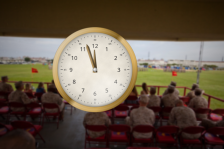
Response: 11:57
